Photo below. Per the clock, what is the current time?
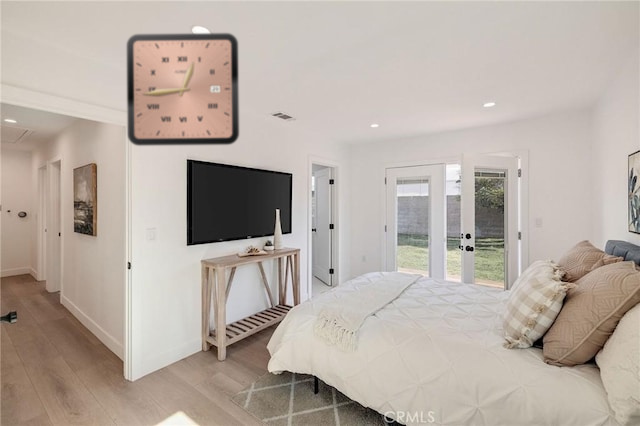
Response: 12:44
